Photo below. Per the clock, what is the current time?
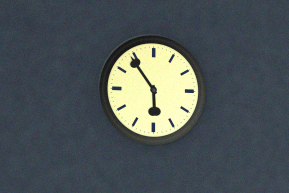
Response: 5:54
